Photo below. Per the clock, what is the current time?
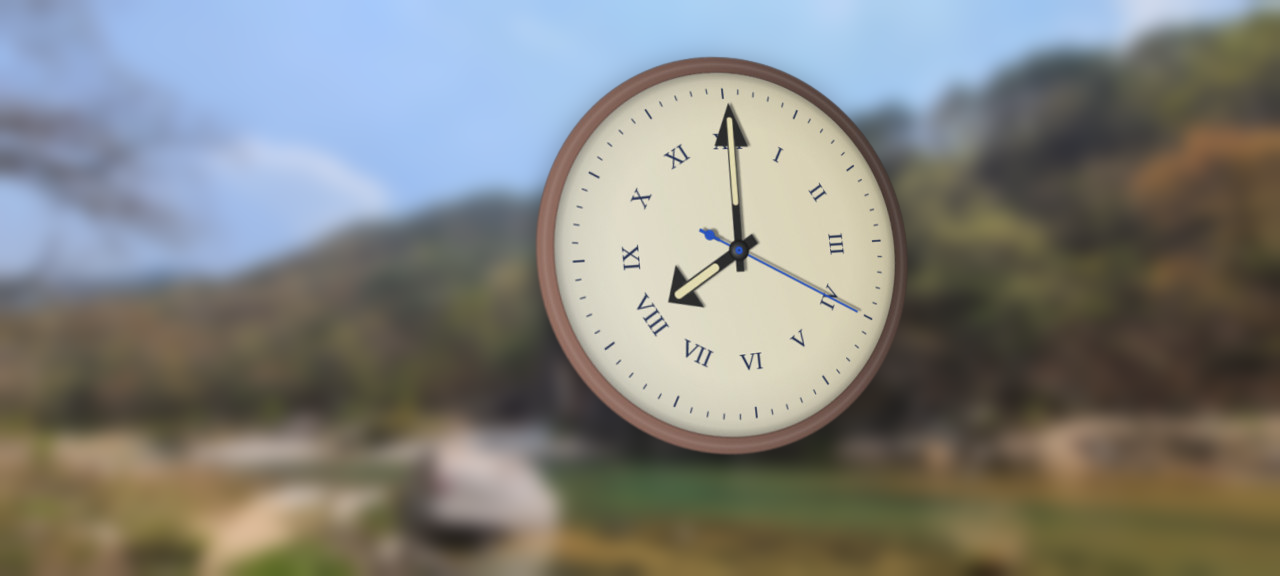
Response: 8:00:20
